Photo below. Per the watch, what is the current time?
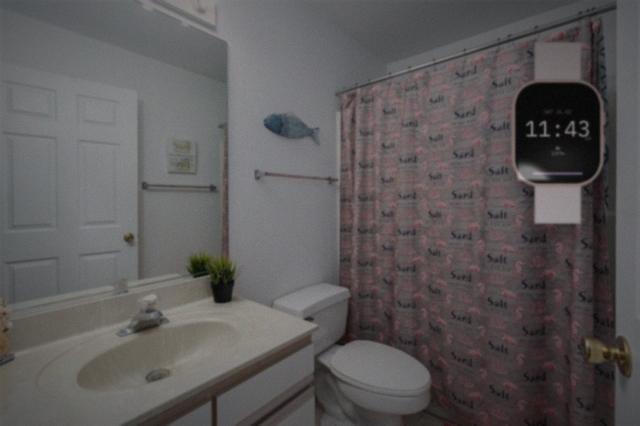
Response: 11:43
